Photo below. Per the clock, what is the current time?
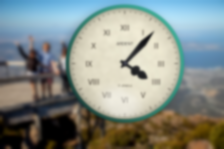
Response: 4:07
